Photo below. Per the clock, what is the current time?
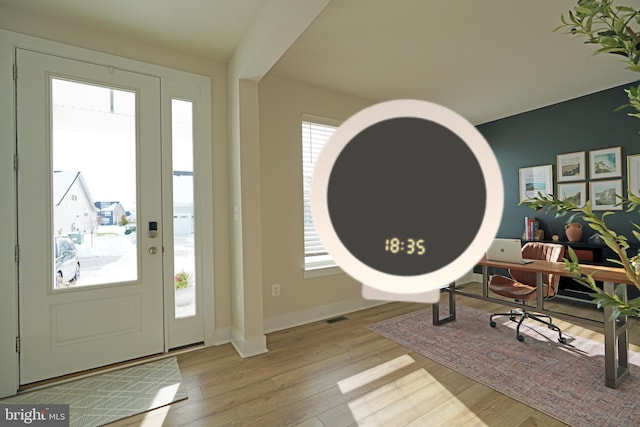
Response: 18:35
